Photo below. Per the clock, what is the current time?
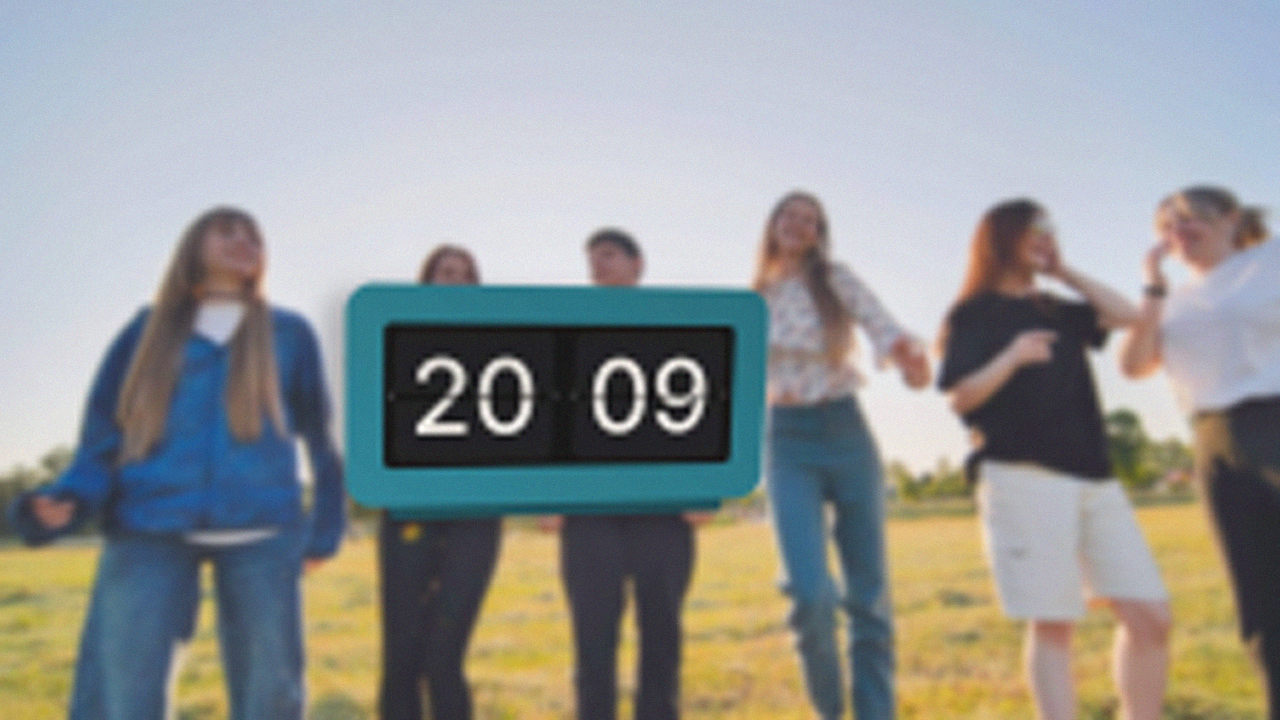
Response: 20:09
